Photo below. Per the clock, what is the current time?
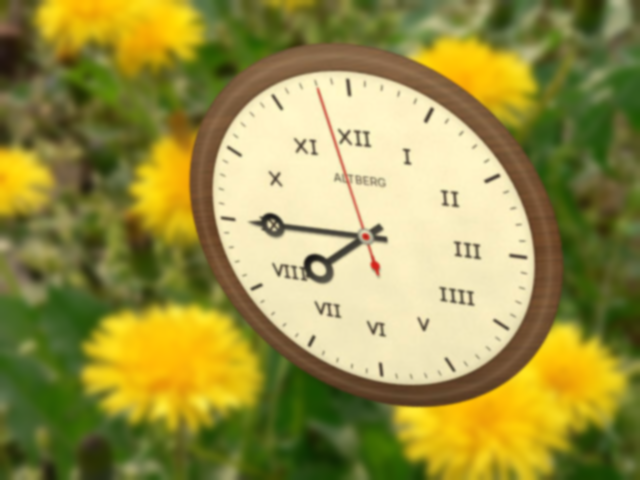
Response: 7:44:58
